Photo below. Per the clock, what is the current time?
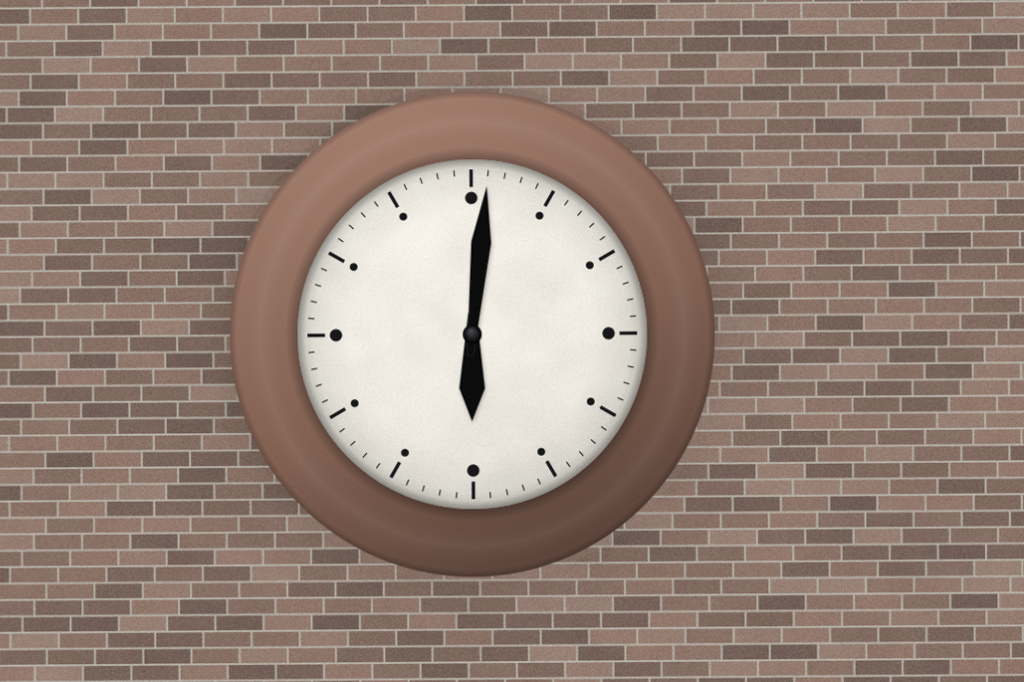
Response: 6:01
